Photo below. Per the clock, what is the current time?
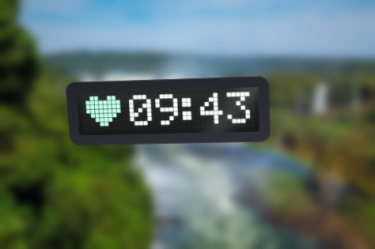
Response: 9:43
